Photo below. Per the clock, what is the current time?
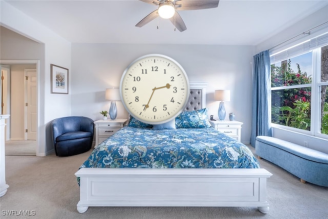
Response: 2:34
